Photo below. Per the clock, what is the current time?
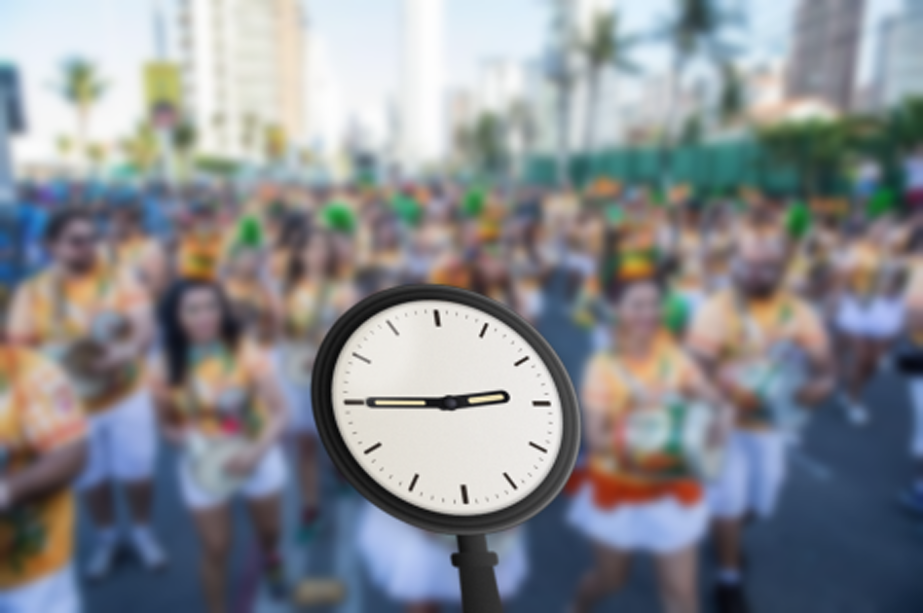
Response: 2:45
